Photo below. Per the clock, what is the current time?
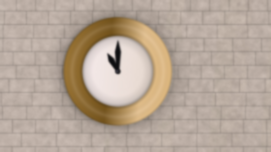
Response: 11:00
